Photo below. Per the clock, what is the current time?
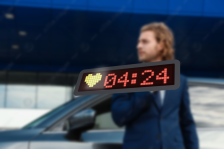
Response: 4:24
